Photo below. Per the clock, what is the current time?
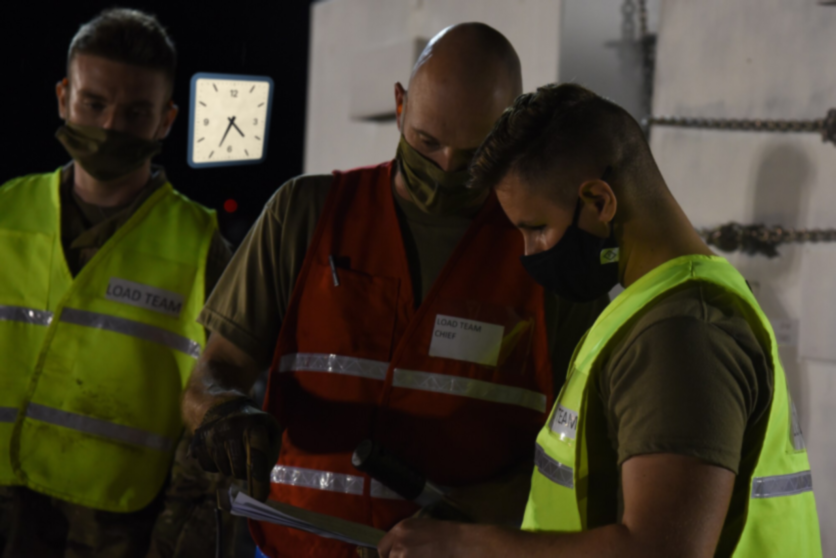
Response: 4:34
